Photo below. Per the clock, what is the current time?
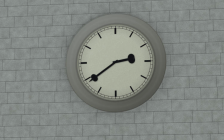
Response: 2:39
